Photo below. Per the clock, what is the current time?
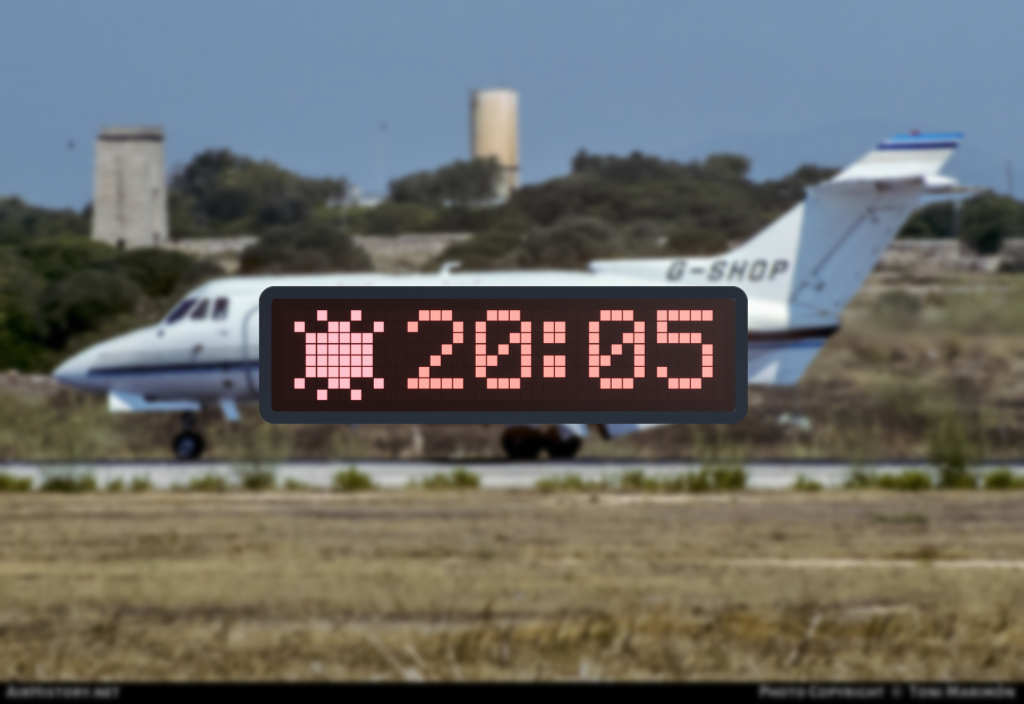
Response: 20:05
